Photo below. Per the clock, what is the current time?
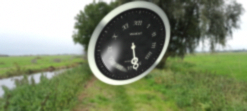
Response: 5:27
